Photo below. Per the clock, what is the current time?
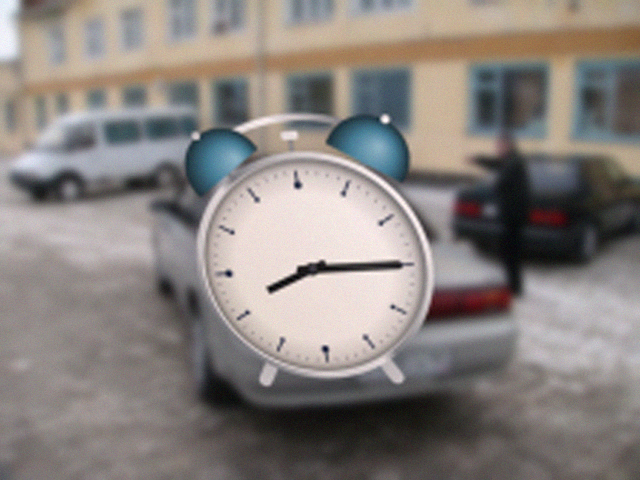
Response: 8:15
